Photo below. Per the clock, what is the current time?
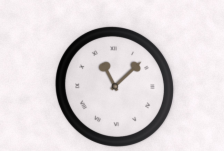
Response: 11:08
